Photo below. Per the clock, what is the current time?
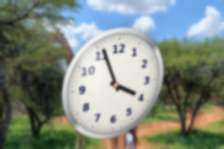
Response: 3:56
